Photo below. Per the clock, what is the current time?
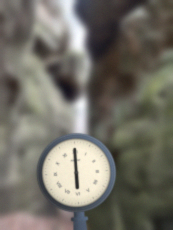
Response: 6:00
